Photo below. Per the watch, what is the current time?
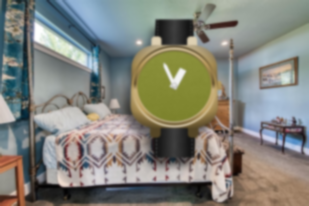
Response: 12:56
